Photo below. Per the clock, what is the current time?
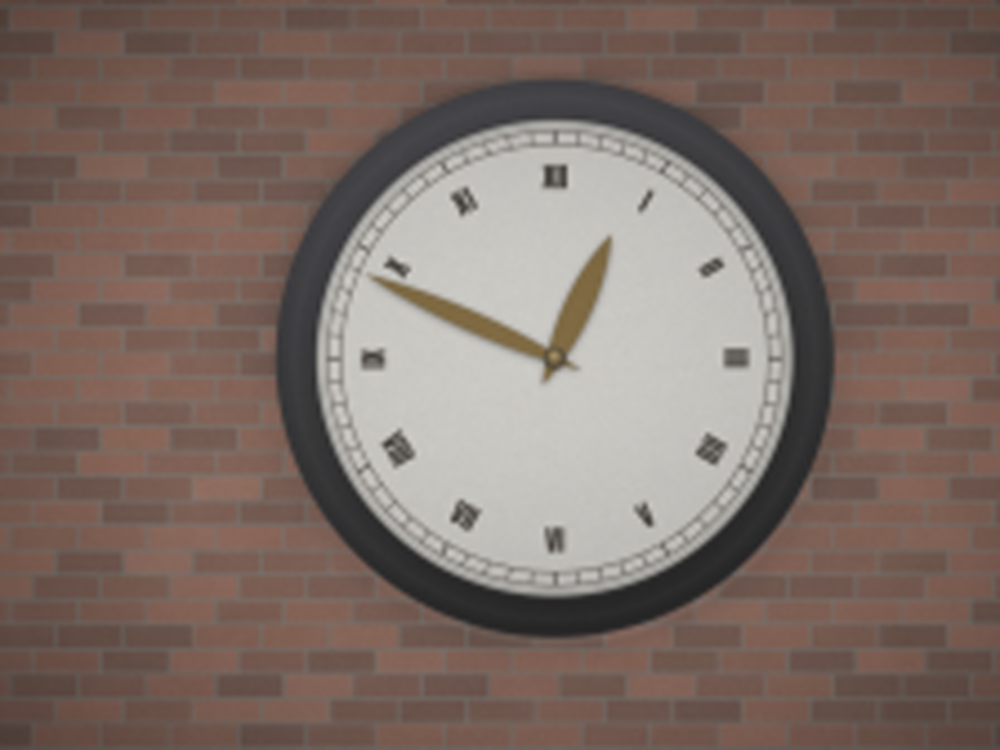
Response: 12:49
